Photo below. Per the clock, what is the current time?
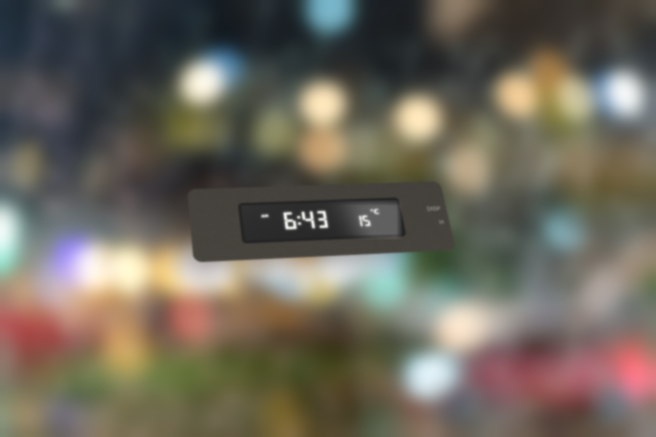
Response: 6:43
